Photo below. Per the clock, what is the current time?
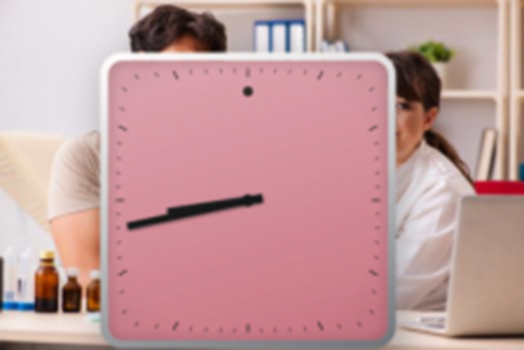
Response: 8:43
